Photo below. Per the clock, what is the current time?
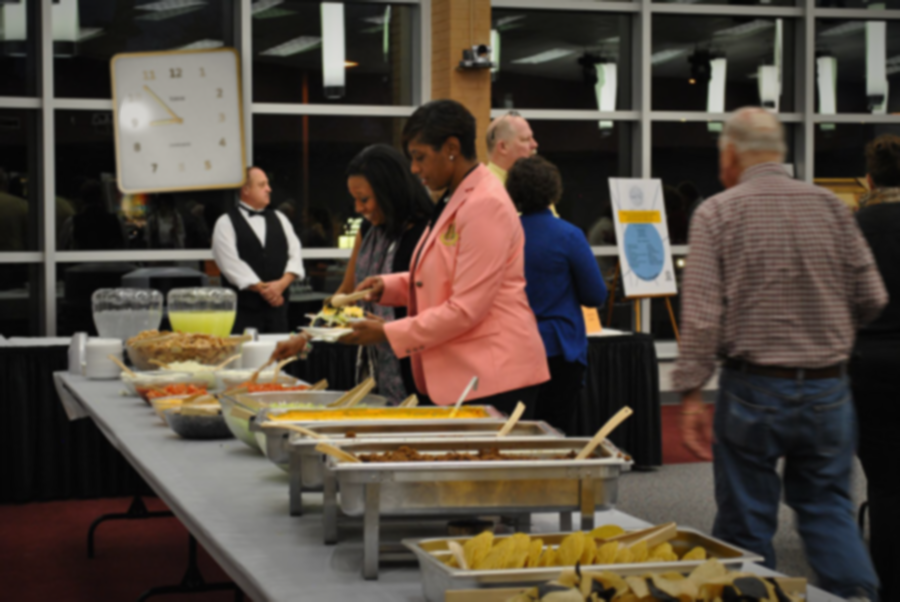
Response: 8:53
